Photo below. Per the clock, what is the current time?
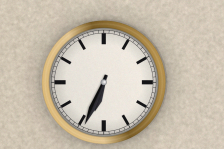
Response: 6:34
